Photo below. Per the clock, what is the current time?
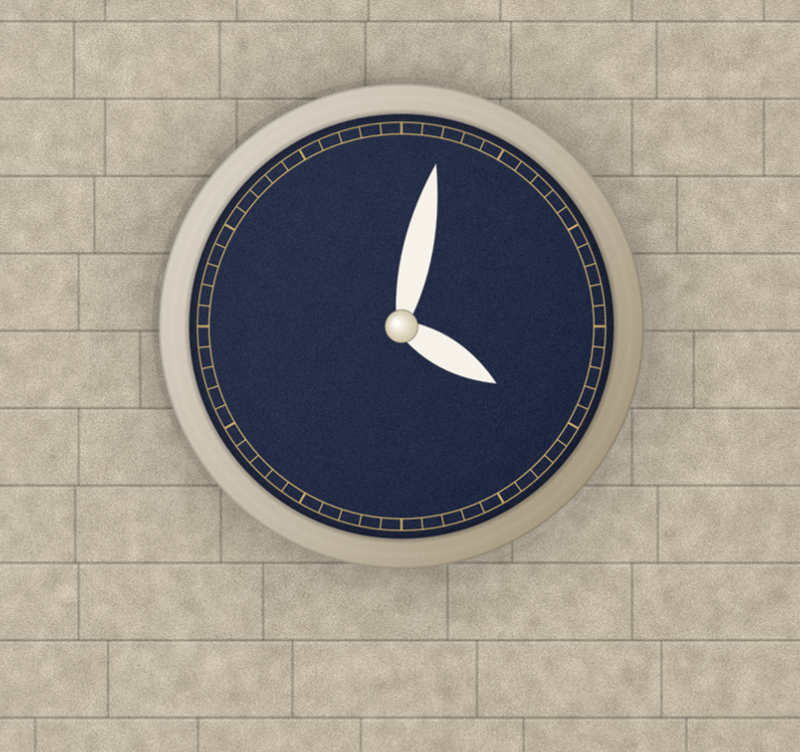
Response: 4:02
